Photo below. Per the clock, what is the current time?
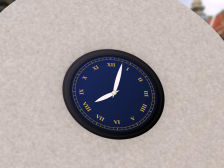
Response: 8:03
